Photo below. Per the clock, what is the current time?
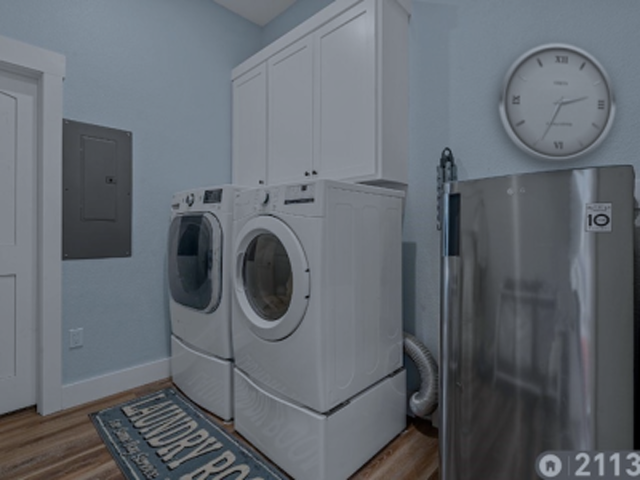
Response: 2:34
